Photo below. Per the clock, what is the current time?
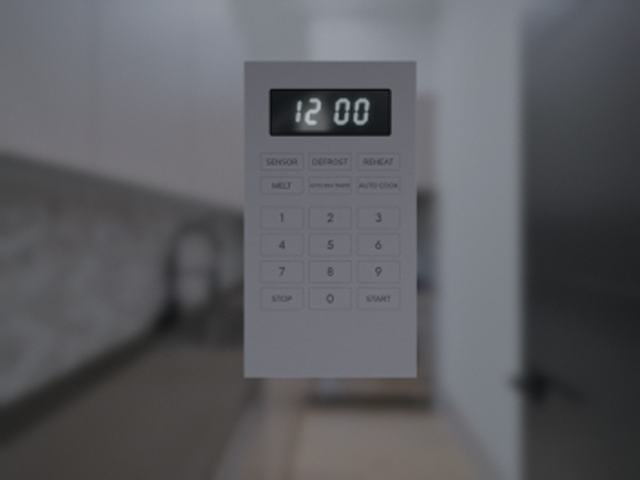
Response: 12:00
